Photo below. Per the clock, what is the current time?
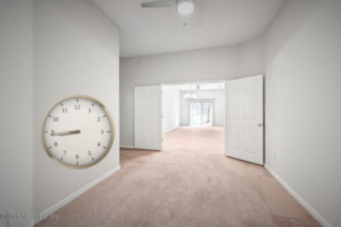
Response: 8:44
